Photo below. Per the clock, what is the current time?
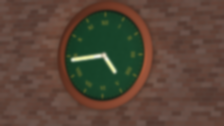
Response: 4:44
